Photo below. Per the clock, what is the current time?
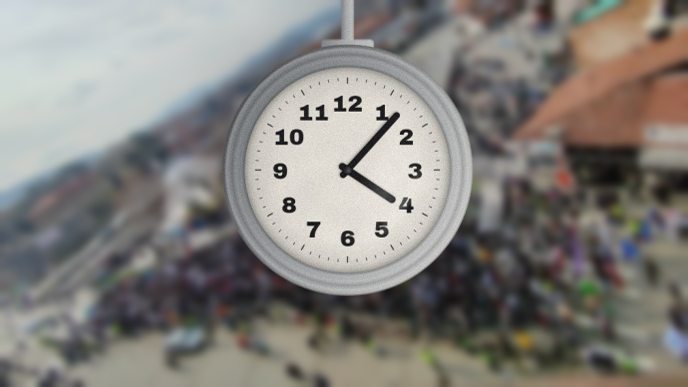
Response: 4:07
